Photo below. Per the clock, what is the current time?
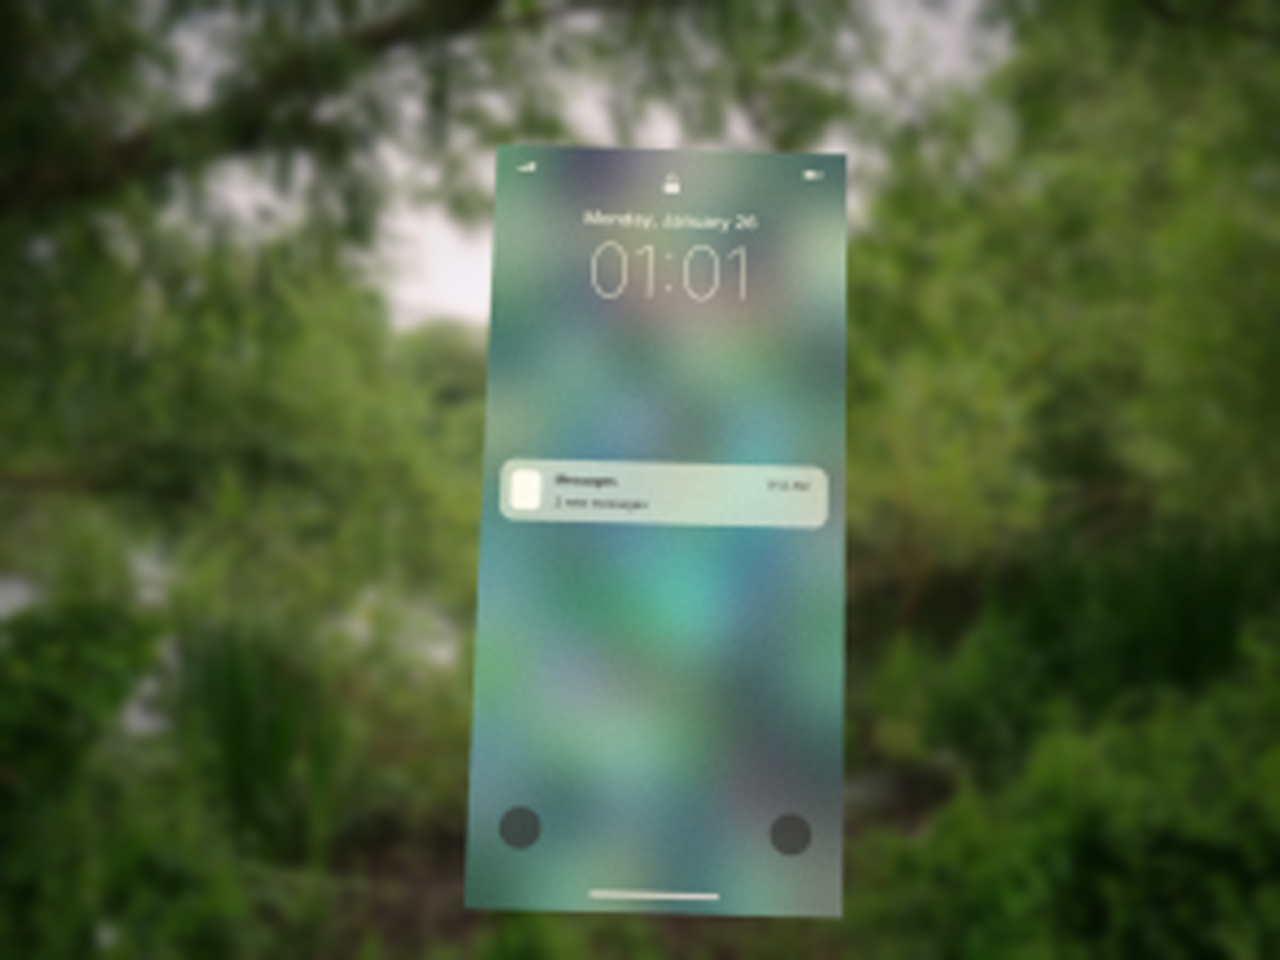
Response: 1:01
